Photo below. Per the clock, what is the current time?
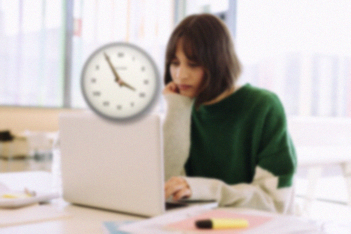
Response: 3:55
